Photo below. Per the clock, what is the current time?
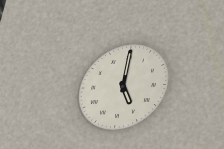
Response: 5:00
